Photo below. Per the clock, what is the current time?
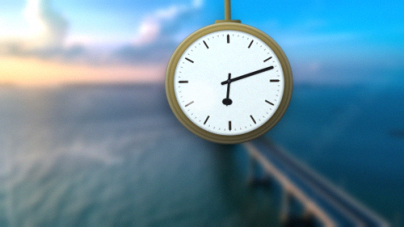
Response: 6:12
